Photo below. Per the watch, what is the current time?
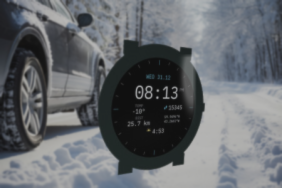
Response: 8:13
